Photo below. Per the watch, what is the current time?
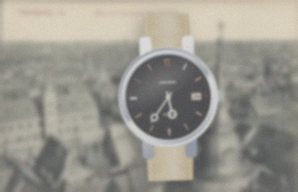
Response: 5:36
